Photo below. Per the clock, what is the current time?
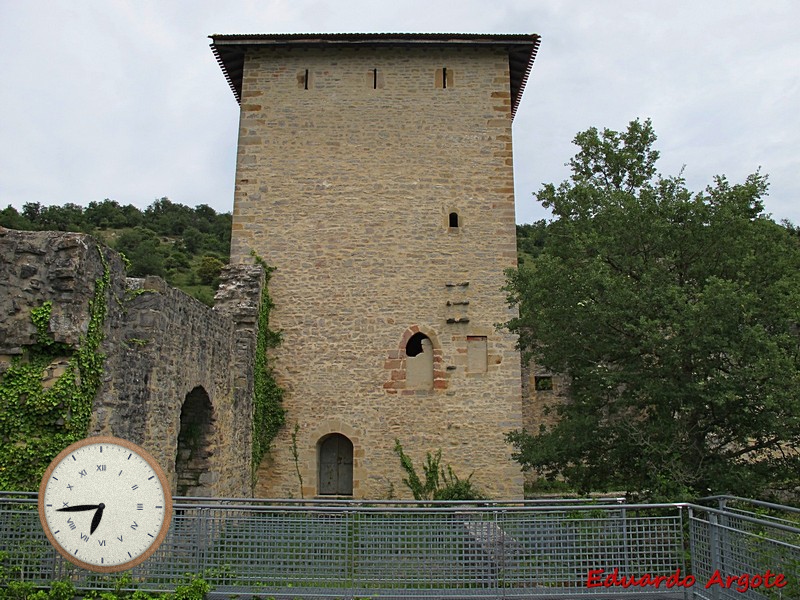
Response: 6:44
